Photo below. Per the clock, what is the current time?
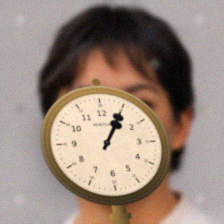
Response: 1:05
